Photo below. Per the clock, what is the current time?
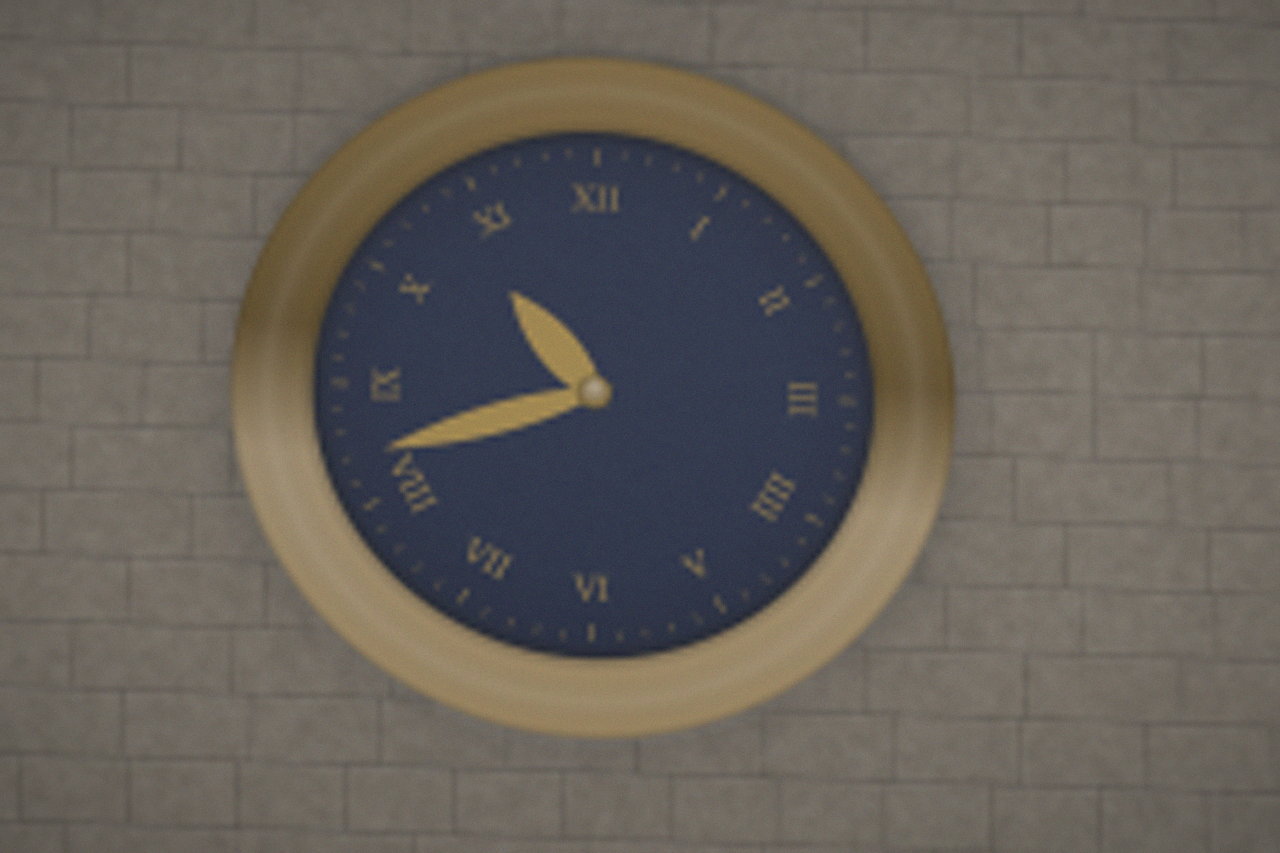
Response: 10:42
